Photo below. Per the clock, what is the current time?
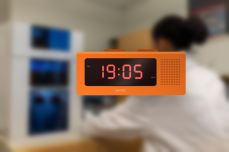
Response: 19:05
